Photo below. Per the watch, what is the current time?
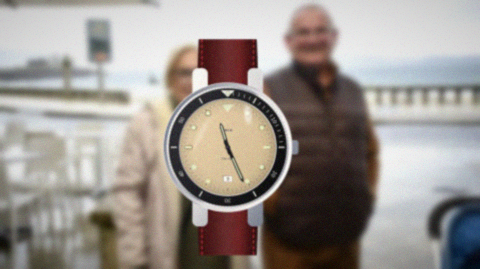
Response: 11:26
